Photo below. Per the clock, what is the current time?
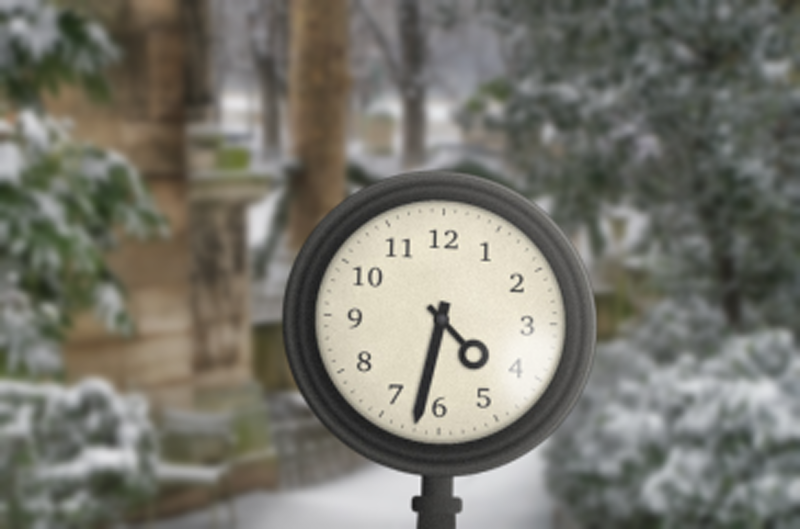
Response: 4:32
